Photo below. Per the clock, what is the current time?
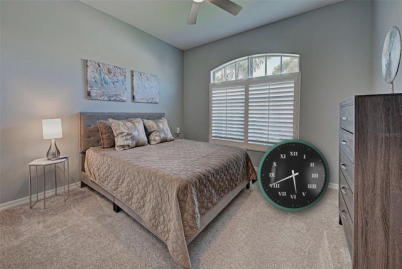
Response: 5:41
